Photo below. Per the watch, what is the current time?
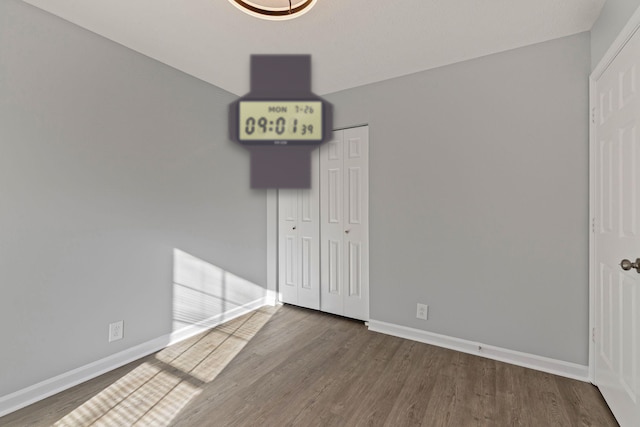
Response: 9:01:39
